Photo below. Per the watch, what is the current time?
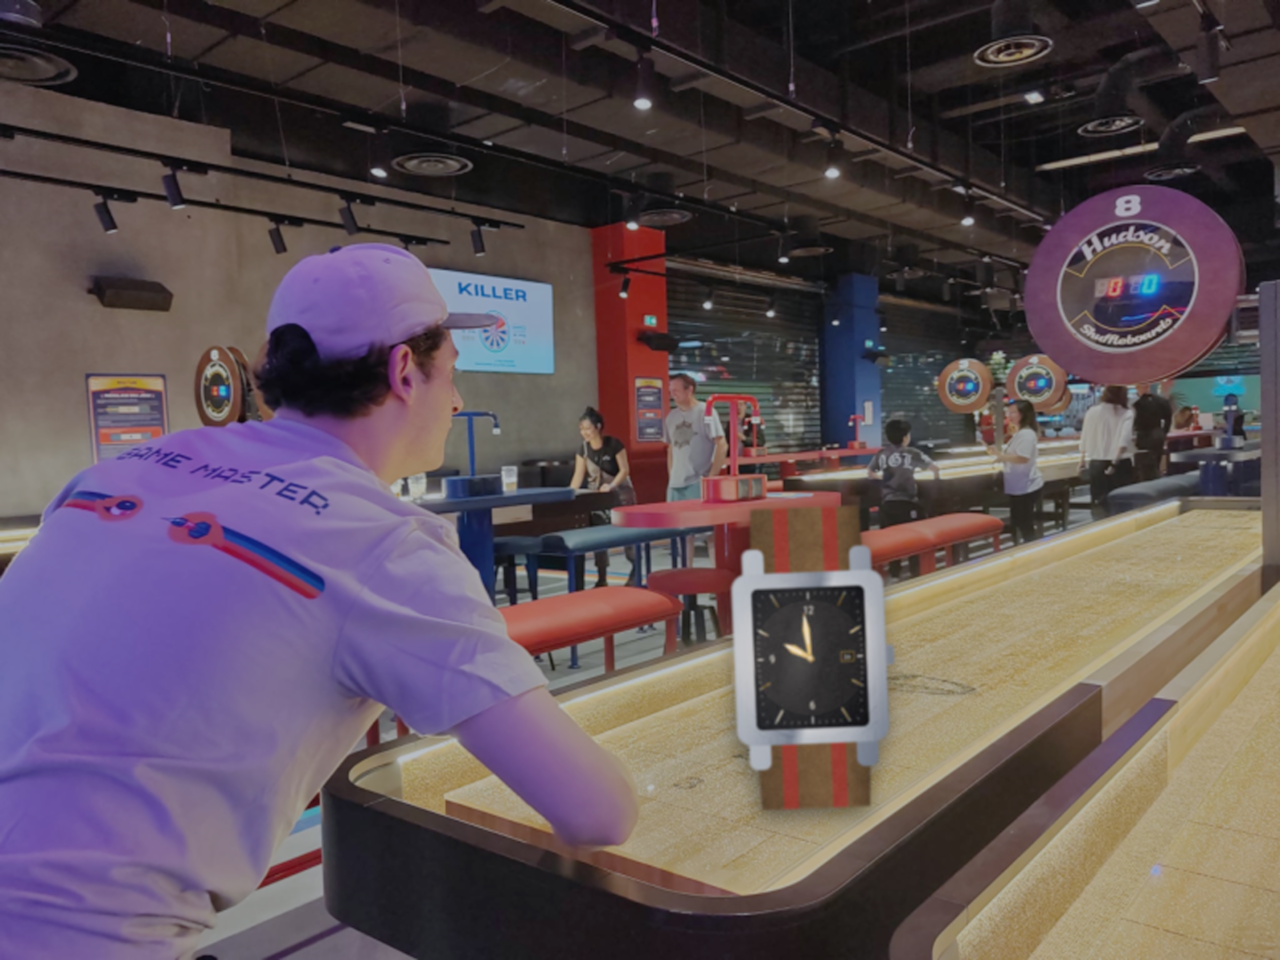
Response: 9:59
